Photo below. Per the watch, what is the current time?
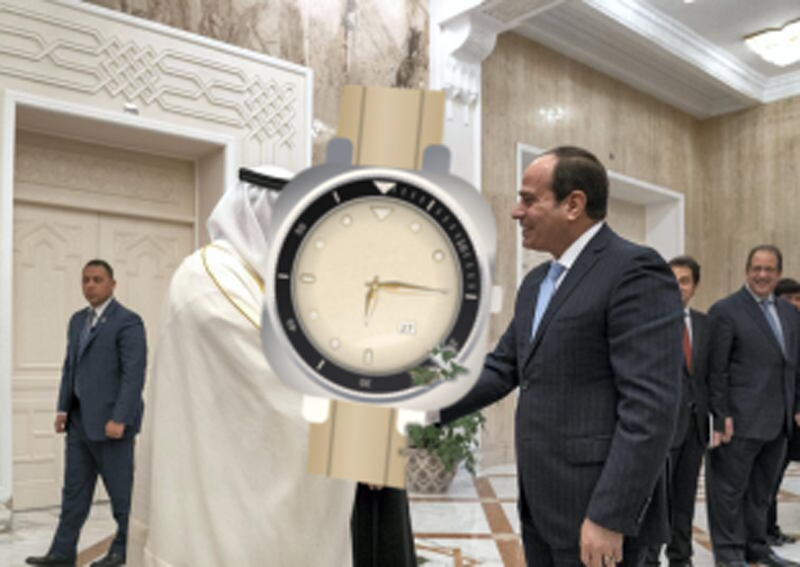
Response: 6:15
